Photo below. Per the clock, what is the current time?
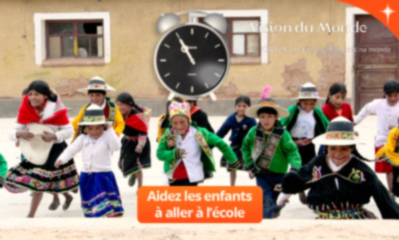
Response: 10:55
